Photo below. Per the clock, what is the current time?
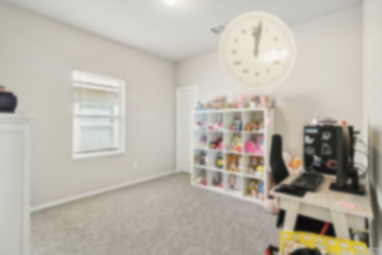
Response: 12:02
